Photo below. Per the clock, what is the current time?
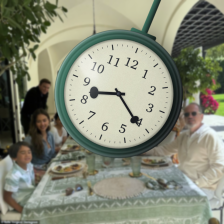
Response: 8:21
